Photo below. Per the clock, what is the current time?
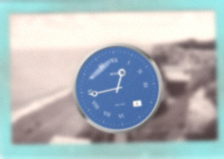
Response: 12:44
